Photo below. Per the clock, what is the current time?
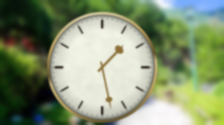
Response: 1:28
